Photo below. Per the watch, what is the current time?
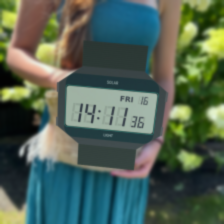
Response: 14:11:36
